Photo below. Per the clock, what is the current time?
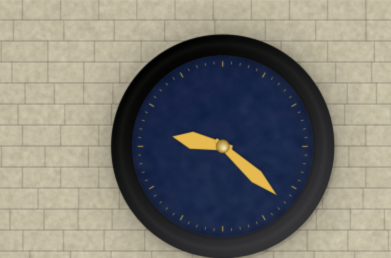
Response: 9:22
